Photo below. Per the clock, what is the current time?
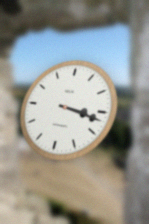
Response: 3:17
